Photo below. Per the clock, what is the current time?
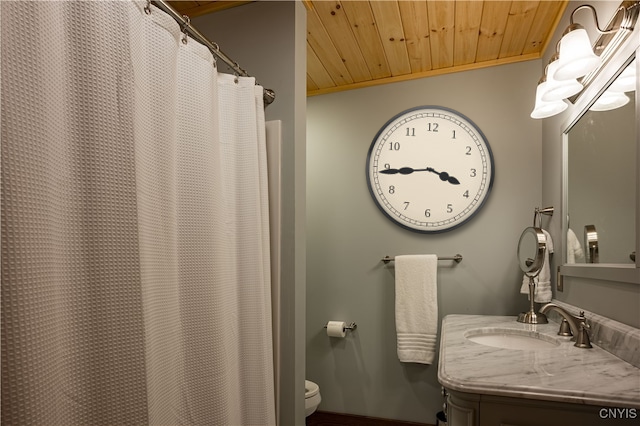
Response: 3:44
